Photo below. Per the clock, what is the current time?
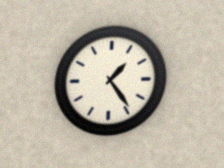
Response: 1:24
